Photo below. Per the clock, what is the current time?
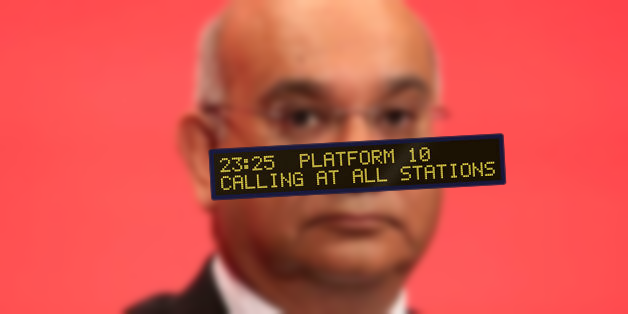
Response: 23:25
